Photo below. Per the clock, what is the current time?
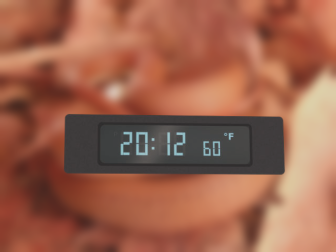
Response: 20:12
